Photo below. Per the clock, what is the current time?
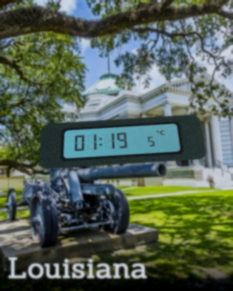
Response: 1:19
